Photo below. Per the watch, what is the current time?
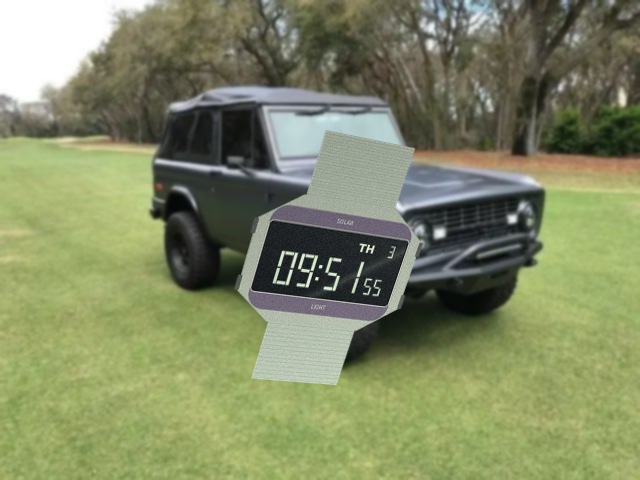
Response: 9:51:55
